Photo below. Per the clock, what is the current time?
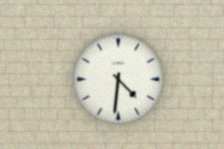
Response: 4:31
